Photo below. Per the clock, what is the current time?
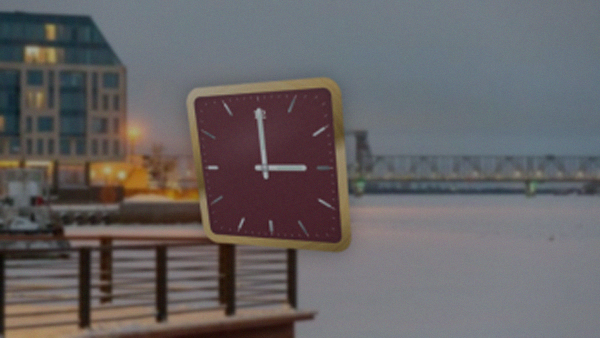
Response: 3:00
